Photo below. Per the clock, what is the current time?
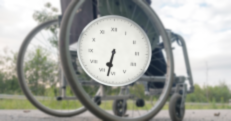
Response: 6:32
